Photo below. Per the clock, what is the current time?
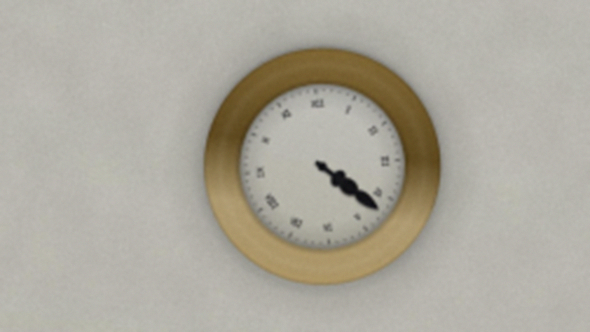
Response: 4:22
